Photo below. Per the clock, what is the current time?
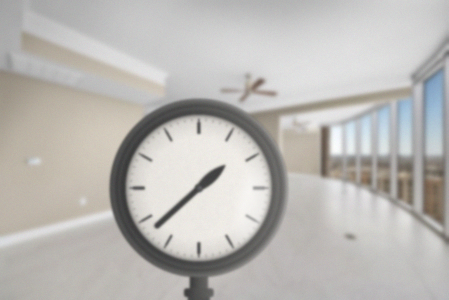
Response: 1:38
